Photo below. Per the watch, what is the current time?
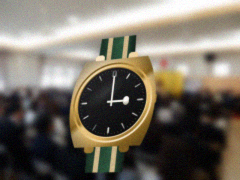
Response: 3:00
